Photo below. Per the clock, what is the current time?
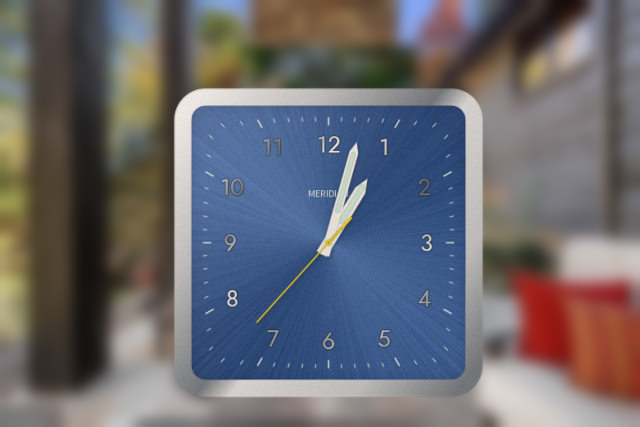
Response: 1:02:37
